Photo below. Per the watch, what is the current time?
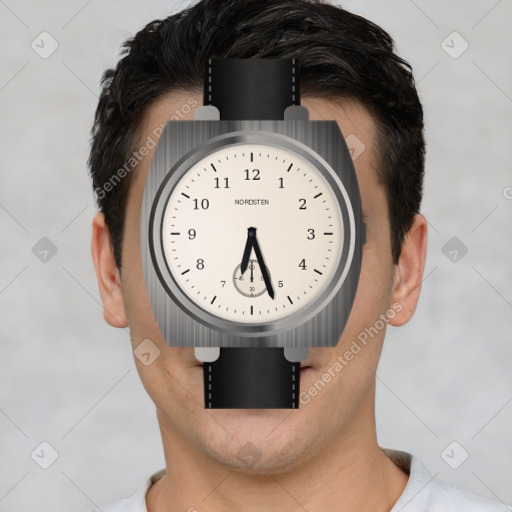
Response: 6:27
